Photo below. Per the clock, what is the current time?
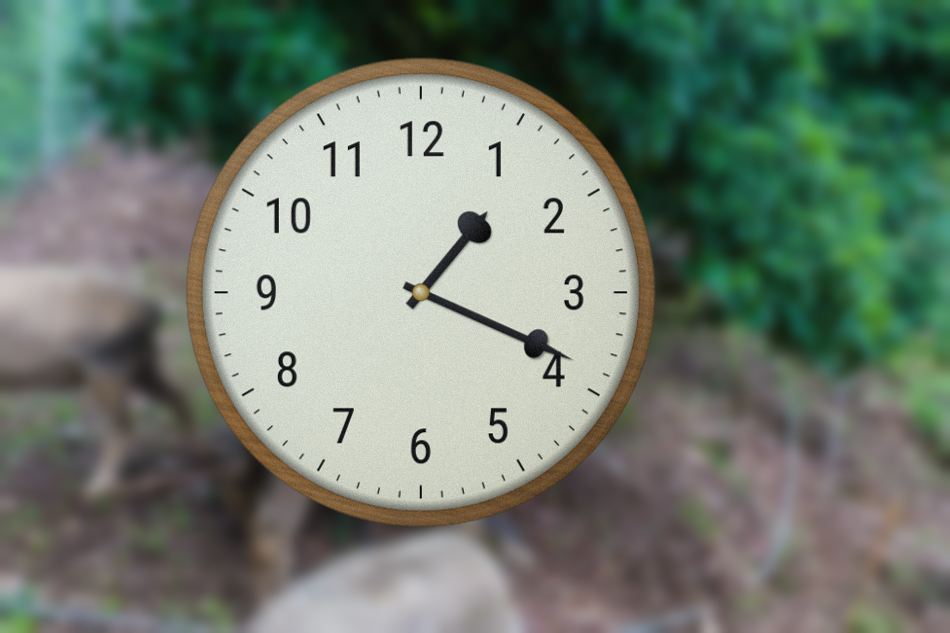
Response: 1:19
